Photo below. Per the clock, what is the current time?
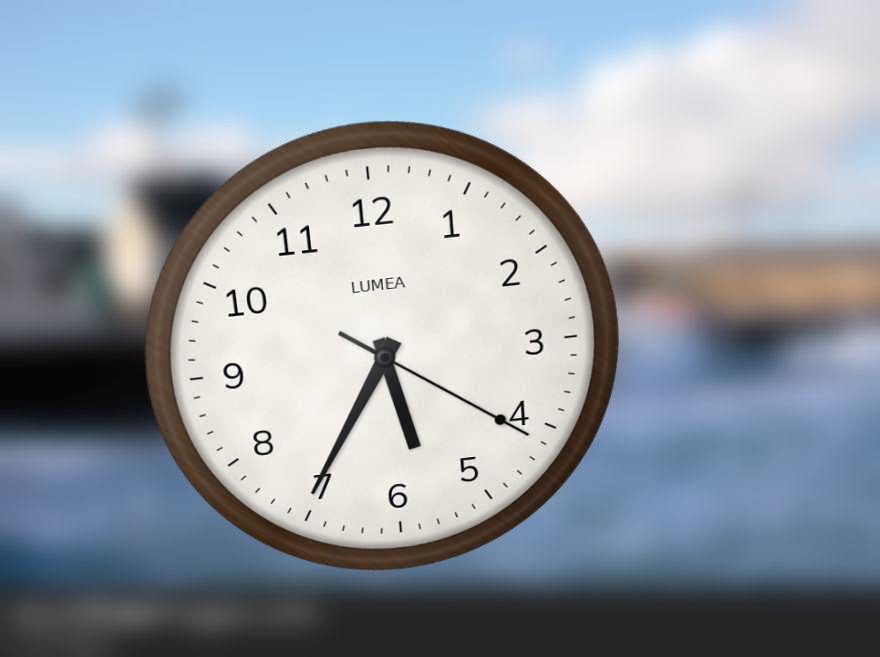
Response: 5:35:21
